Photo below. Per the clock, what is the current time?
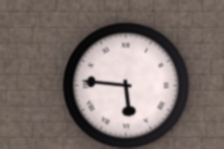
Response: 5:46
